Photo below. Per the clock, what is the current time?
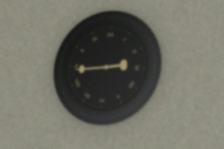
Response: 2:44
